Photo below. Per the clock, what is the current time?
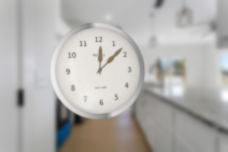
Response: 12:08
